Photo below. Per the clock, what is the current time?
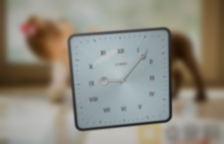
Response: 9:07
